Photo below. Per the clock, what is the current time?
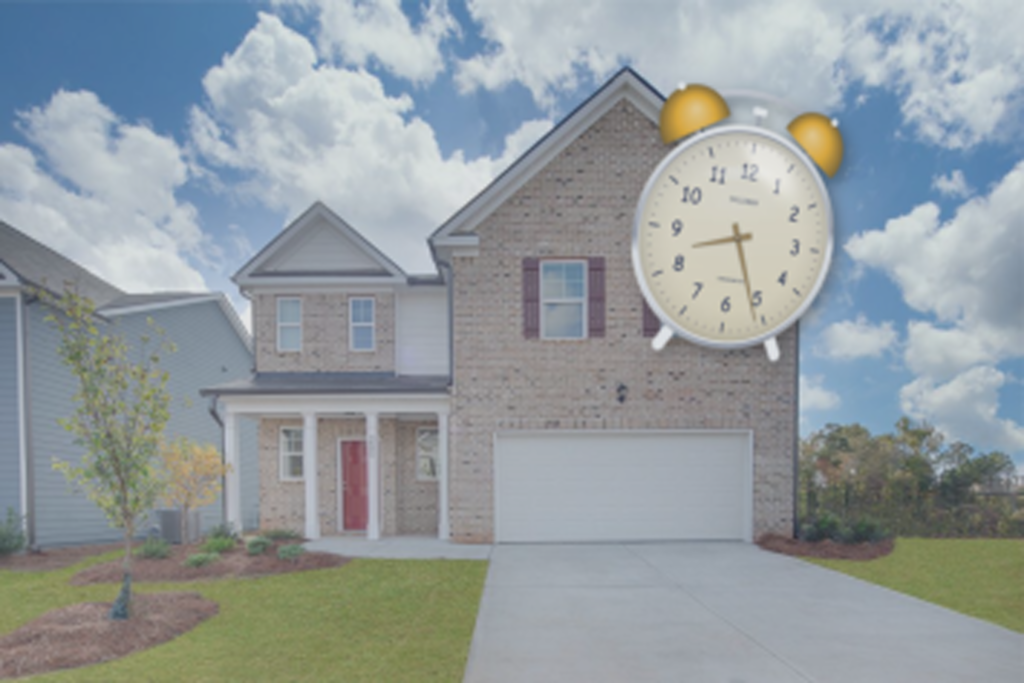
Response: 8:26
